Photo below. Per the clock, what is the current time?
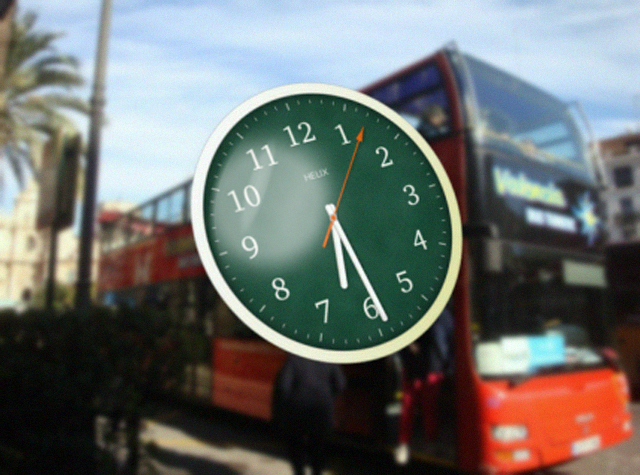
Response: 6:29:07
